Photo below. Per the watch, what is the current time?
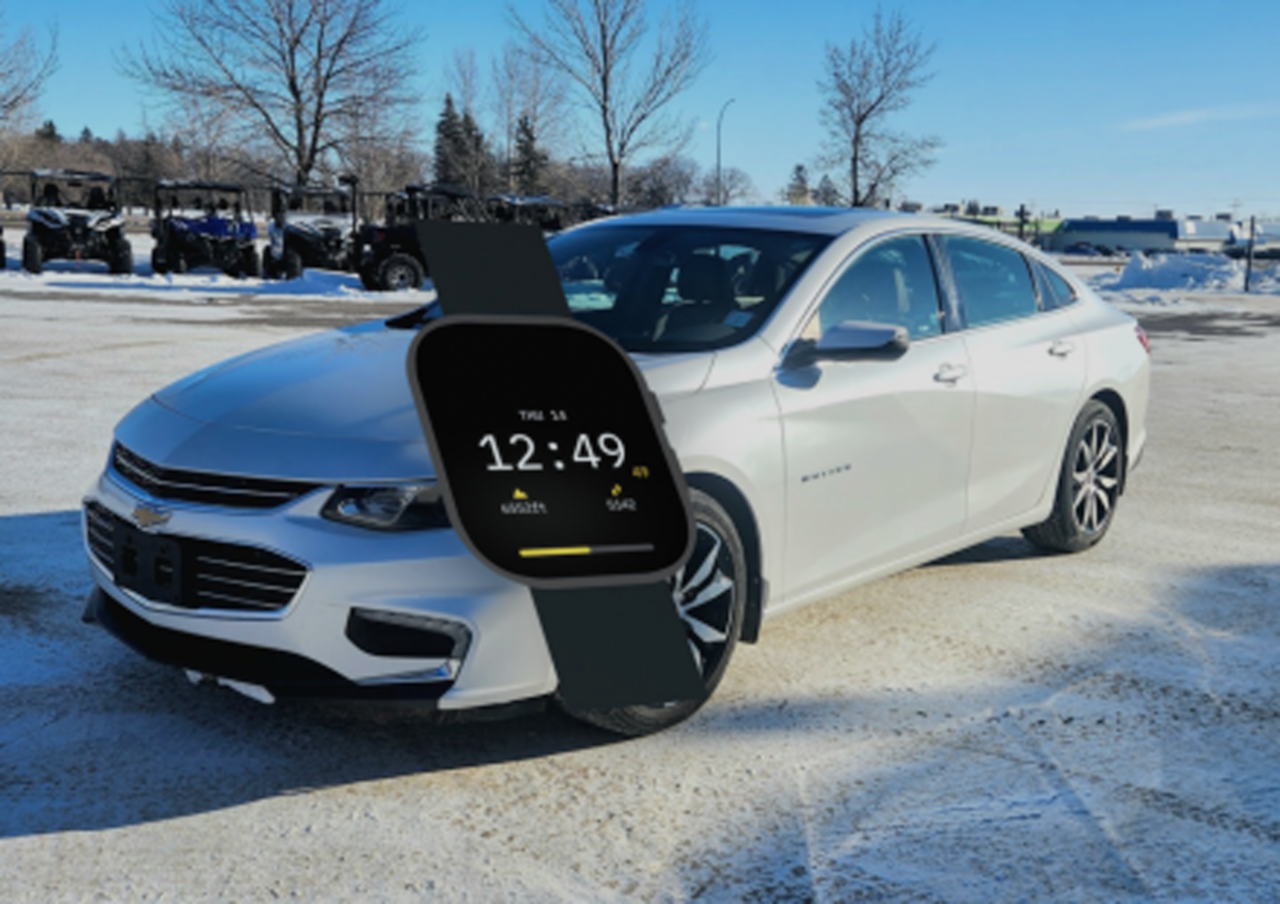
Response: 12:49
